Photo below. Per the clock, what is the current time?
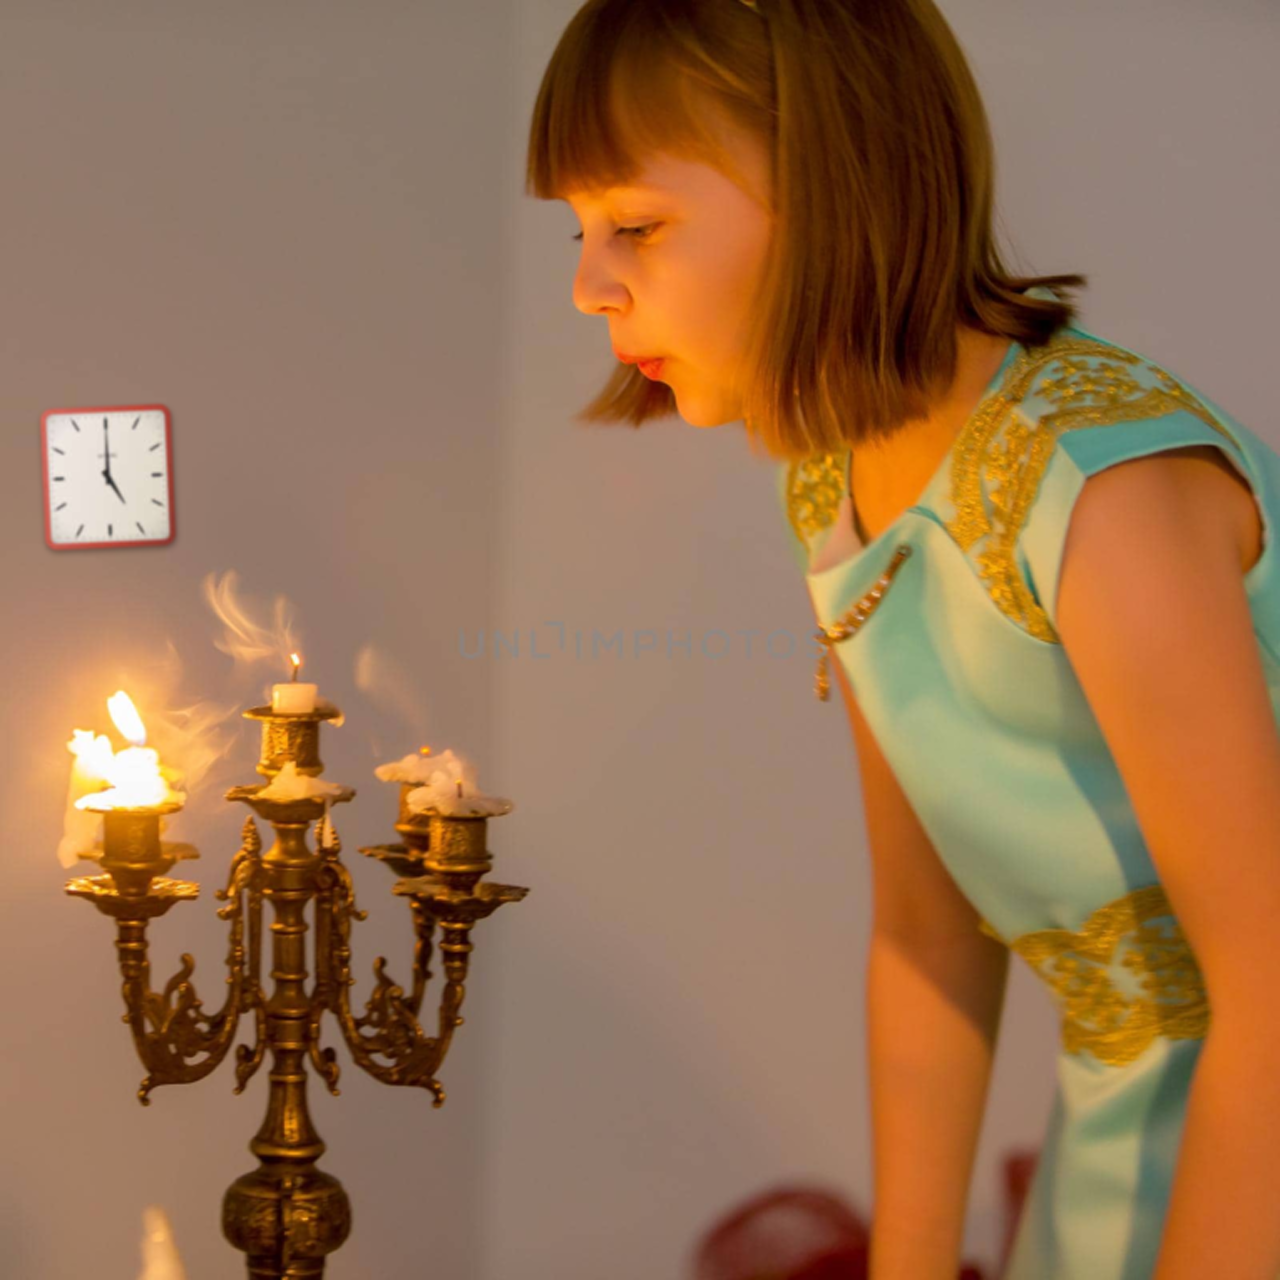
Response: 5:00
